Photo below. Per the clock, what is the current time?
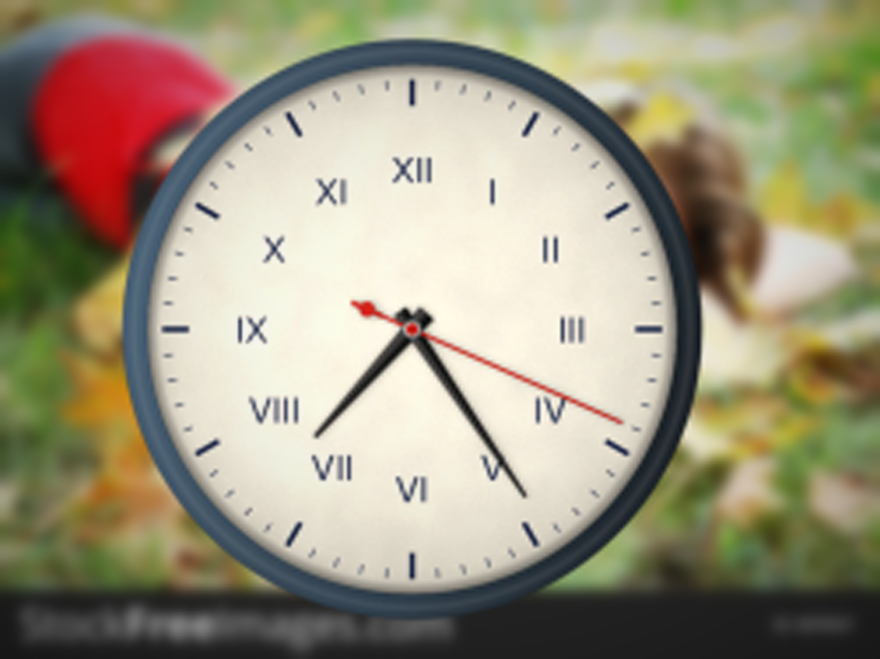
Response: 7:24:19
